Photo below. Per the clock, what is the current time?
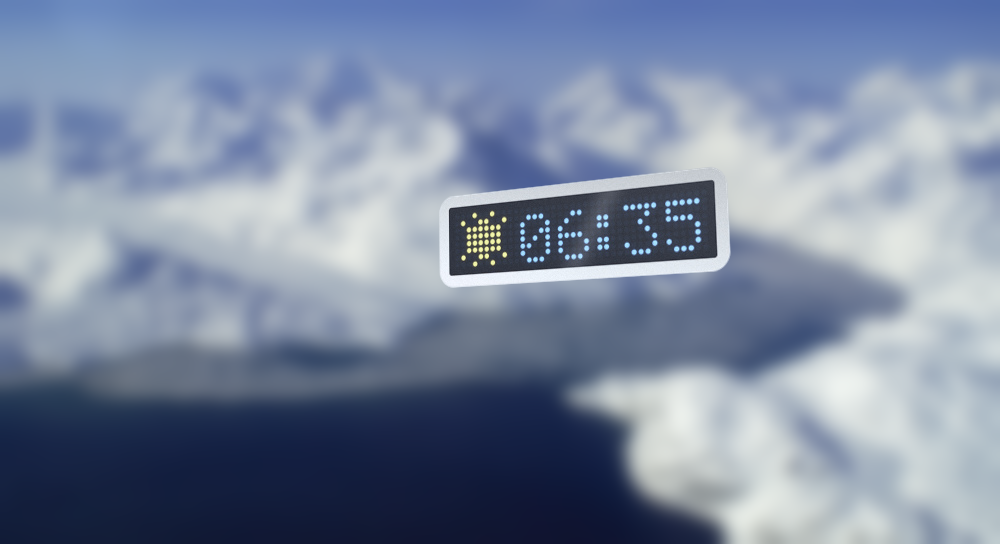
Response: 6:35
